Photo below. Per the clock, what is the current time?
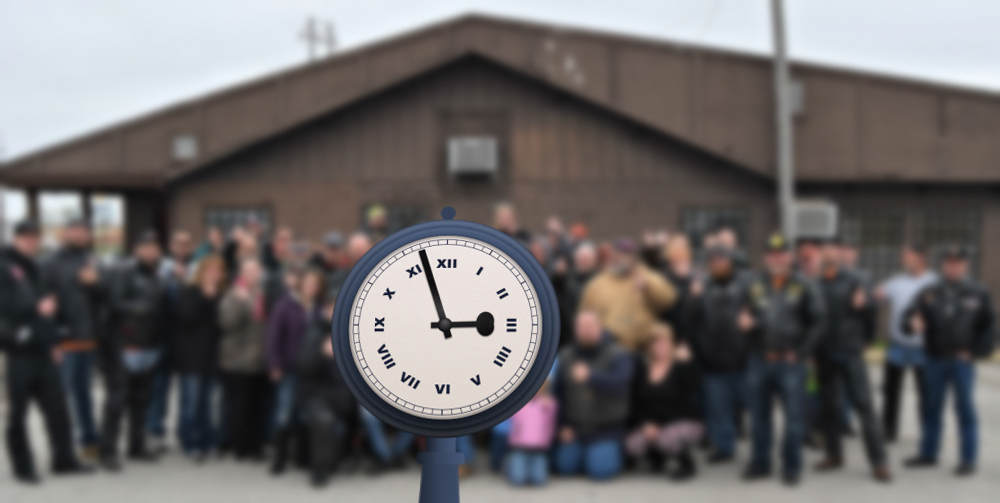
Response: 2:57
